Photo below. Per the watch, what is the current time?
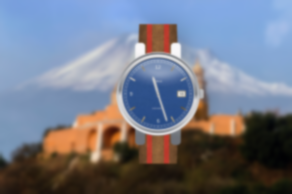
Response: 11:27
